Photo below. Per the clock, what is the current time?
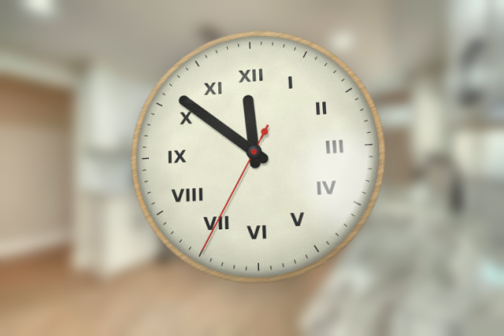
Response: 11:51:35
